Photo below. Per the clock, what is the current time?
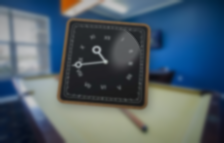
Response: 10:43
